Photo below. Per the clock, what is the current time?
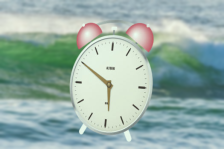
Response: 5:50
